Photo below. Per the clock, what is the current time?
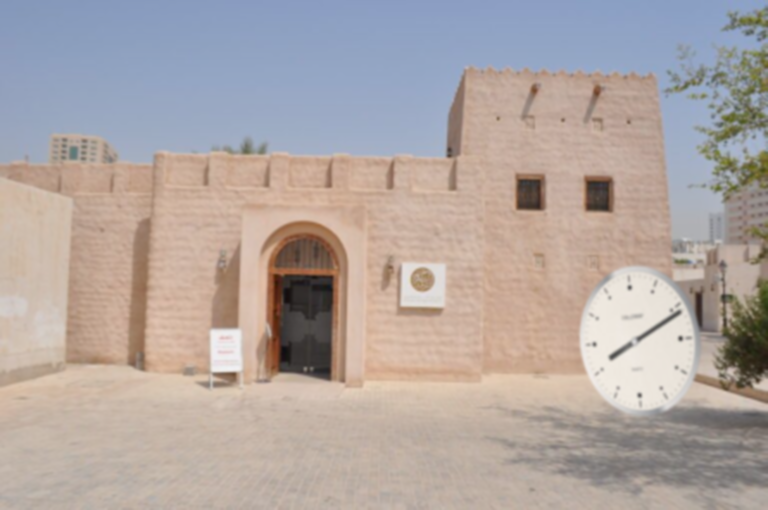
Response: 8:11
